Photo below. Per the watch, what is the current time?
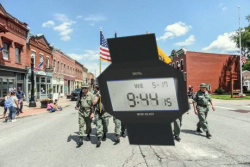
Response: 9:44:15
